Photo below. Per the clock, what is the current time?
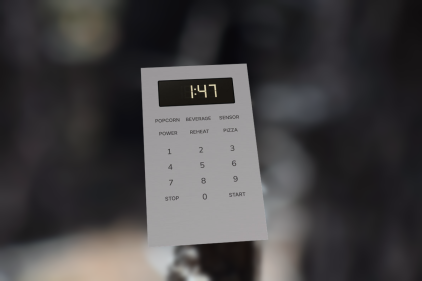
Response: 1:47
